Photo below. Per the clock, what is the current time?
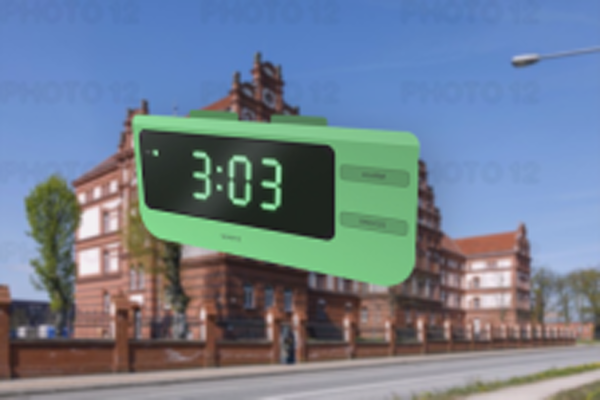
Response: 3:03
